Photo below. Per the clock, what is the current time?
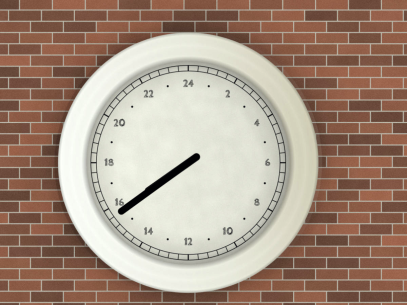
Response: 15:39
